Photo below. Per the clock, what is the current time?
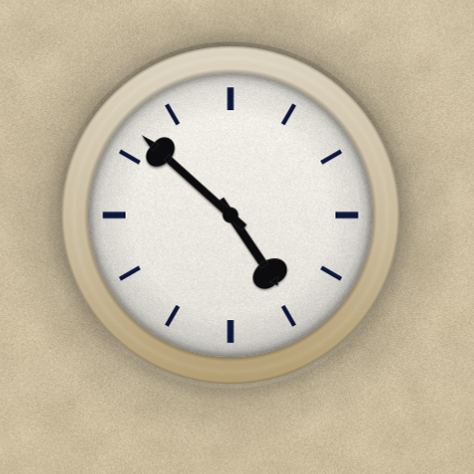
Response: 4:52
